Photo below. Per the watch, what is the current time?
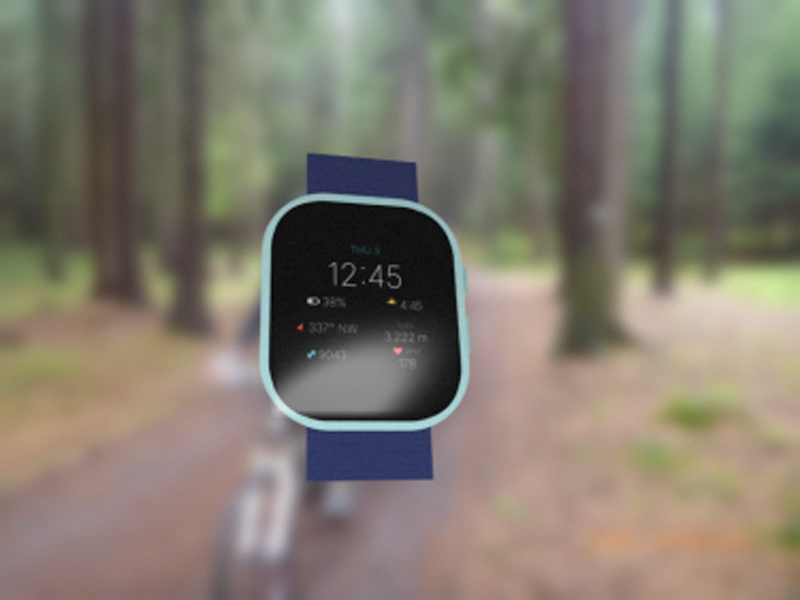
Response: 12:45
